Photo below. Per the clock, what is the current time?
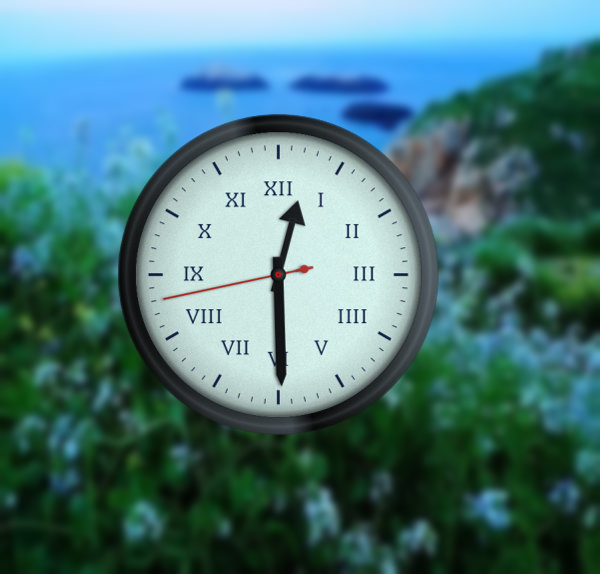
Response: 12:29:43
